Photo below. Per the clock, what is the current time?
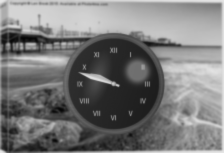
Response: 9:48
